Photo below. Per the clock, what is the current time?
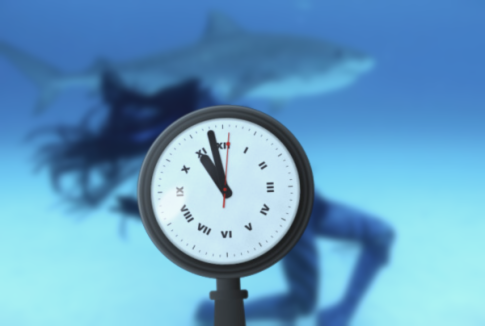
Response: 10:58:01
